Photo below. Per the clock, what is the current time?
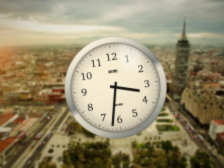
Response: 3:32
